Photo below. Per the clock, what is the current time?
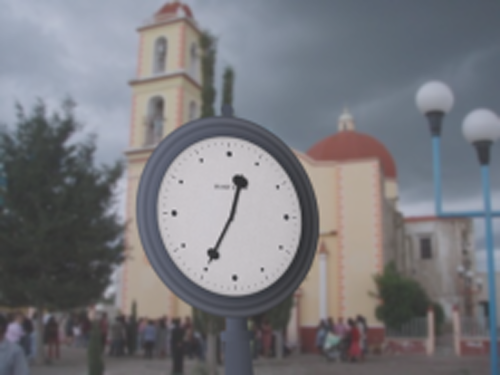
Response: 12:35
